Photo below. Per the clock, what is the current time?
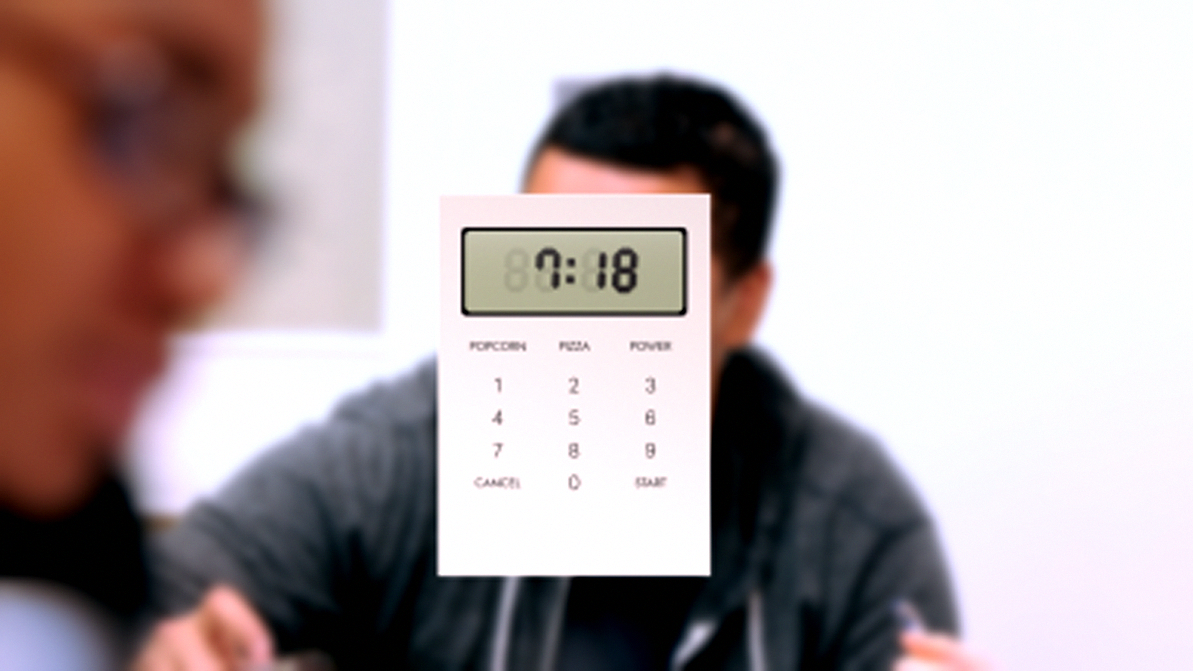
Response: 7:18
